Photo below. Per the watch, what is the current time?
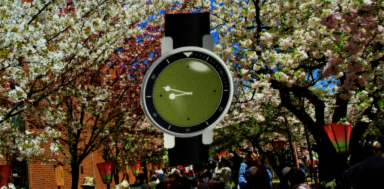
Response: 8:48
